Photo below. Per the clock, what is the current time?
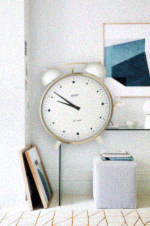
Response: 9:52
